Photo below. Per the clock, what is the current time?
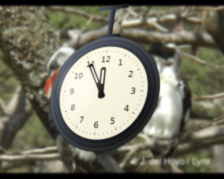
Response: 11:55
